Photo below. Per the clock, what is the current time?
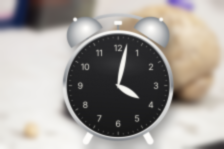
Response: 4:02
